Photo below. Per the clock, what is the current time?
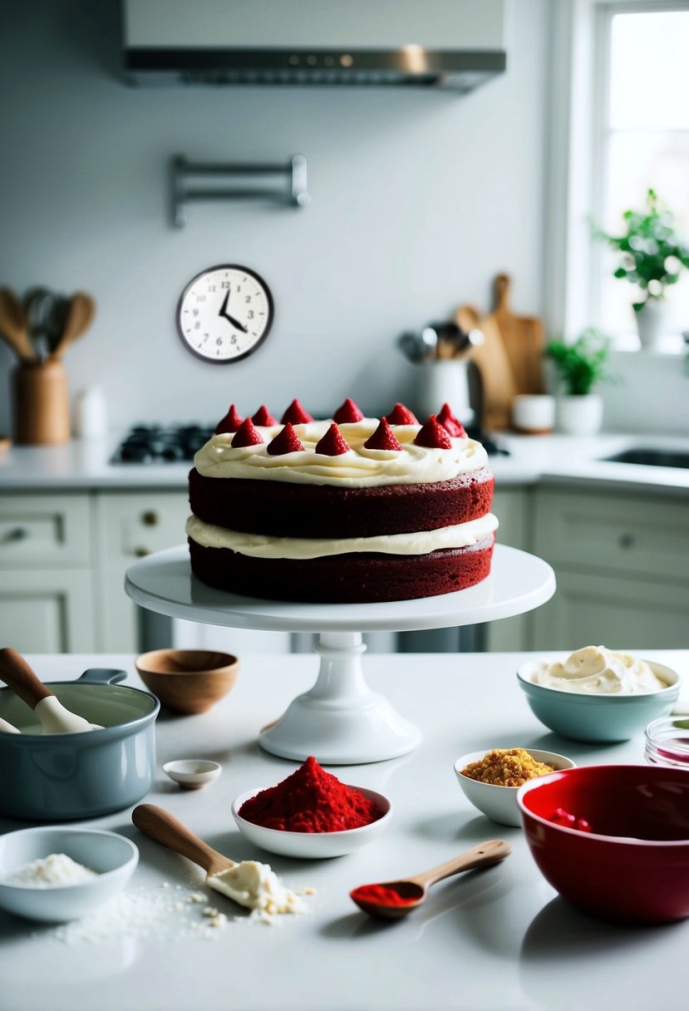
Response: 12:21
